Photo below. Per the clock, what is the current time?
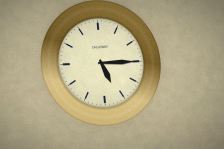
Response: 5:15
